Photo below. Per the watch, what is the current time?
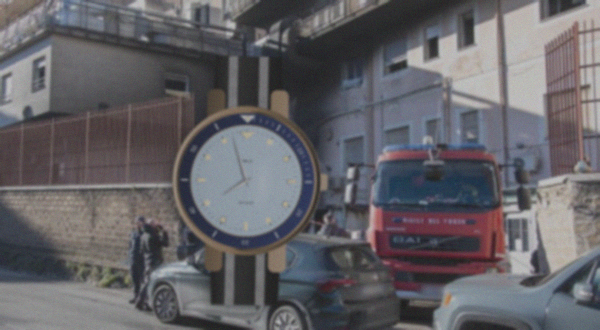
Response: 7:57
